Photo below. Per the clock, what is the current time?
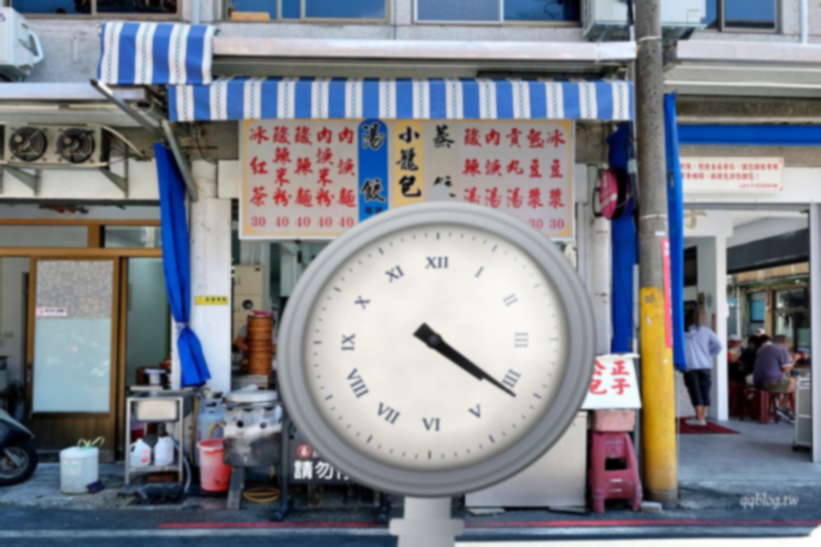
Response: 4:21
